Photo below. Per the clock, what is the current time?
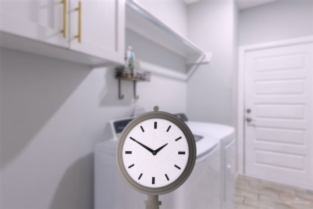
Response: 1:50
